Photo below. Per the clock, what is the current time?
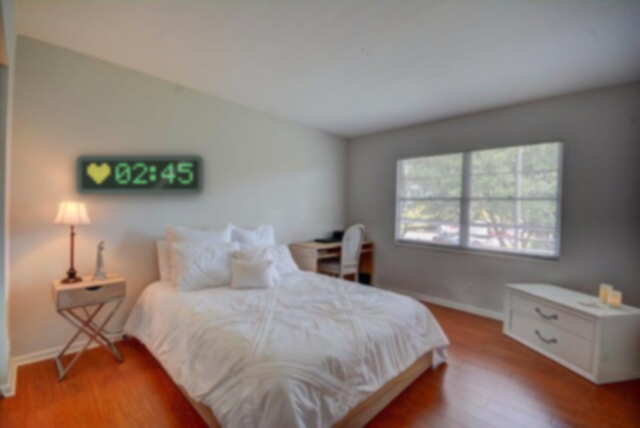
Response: 2:45
